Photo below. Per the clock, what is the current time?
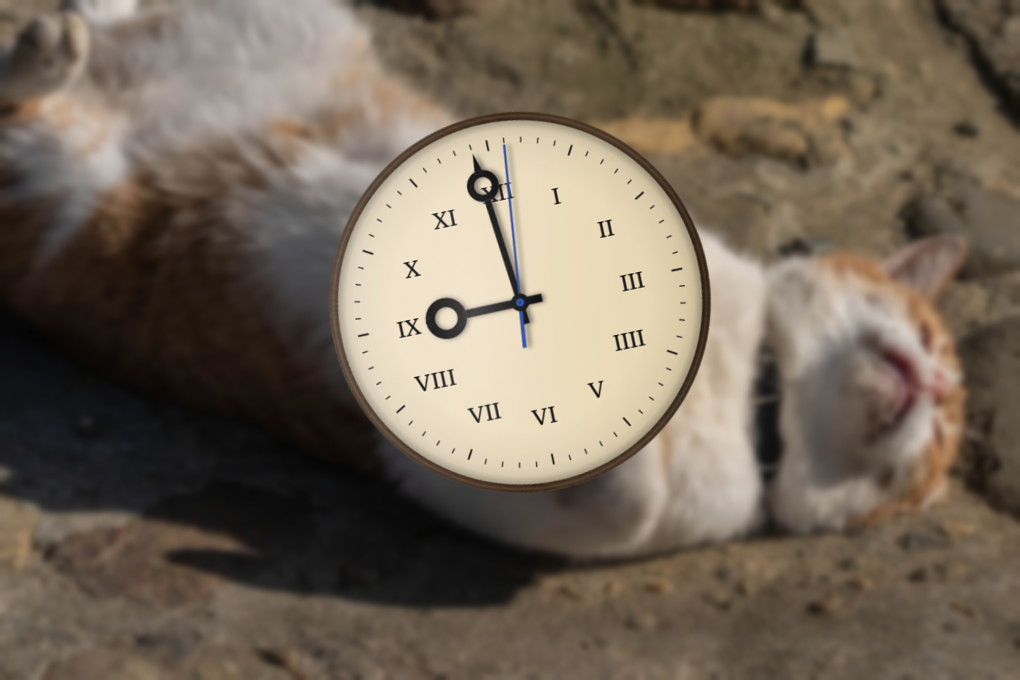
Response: 8:59:01
